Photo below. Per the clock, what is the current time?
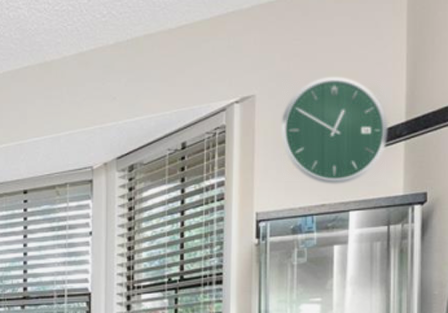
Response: 12:50
